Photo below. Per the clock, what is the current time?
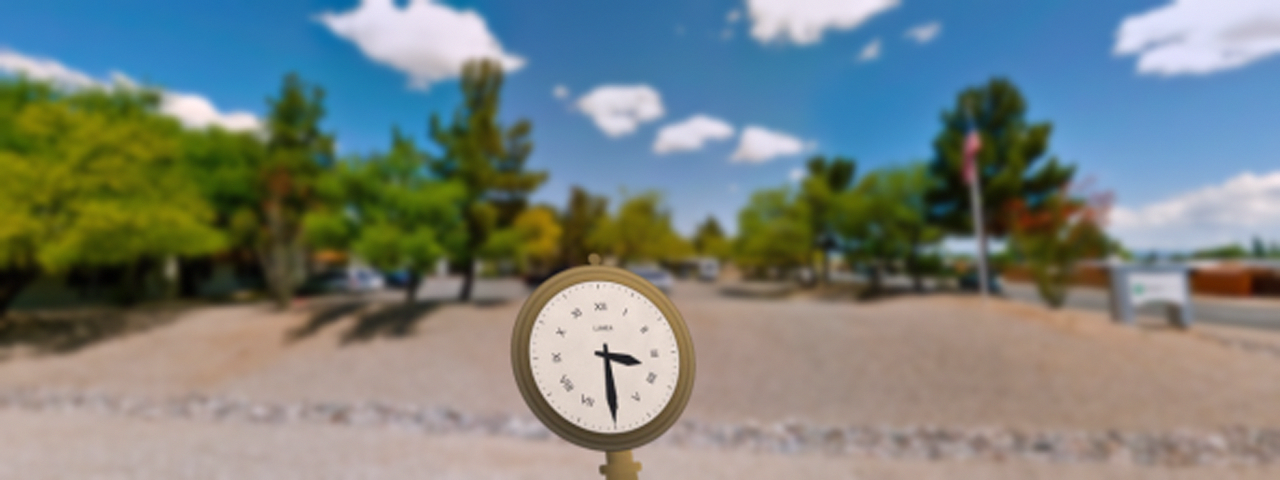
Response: 3:30
